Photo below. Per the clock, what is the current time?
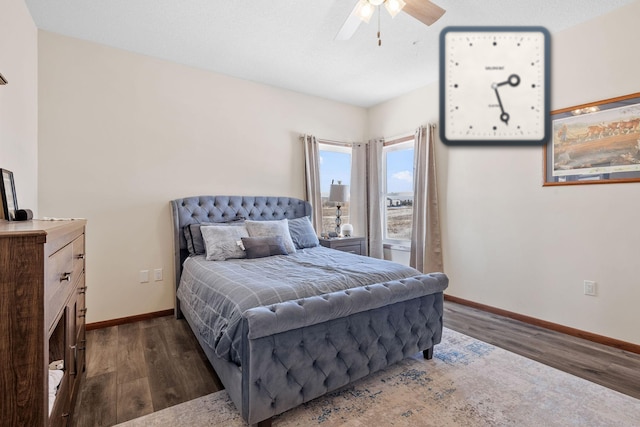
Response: 2:27
